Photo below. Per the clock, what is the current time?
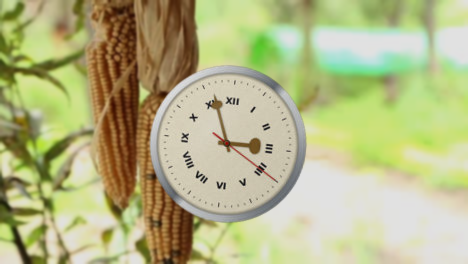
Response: 2:56:20
